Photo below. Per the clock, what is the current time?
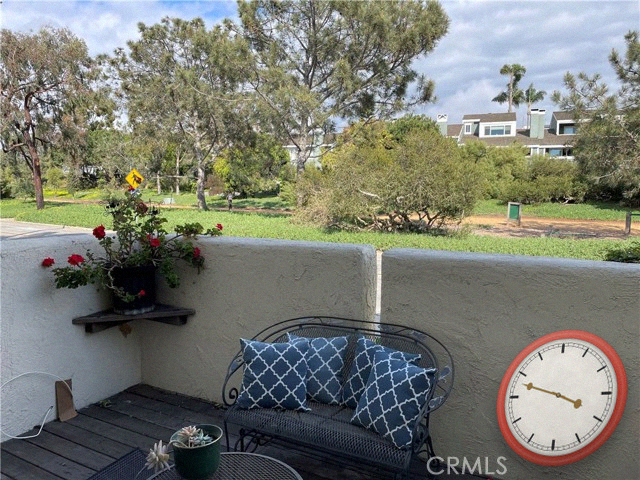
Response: 3:48
